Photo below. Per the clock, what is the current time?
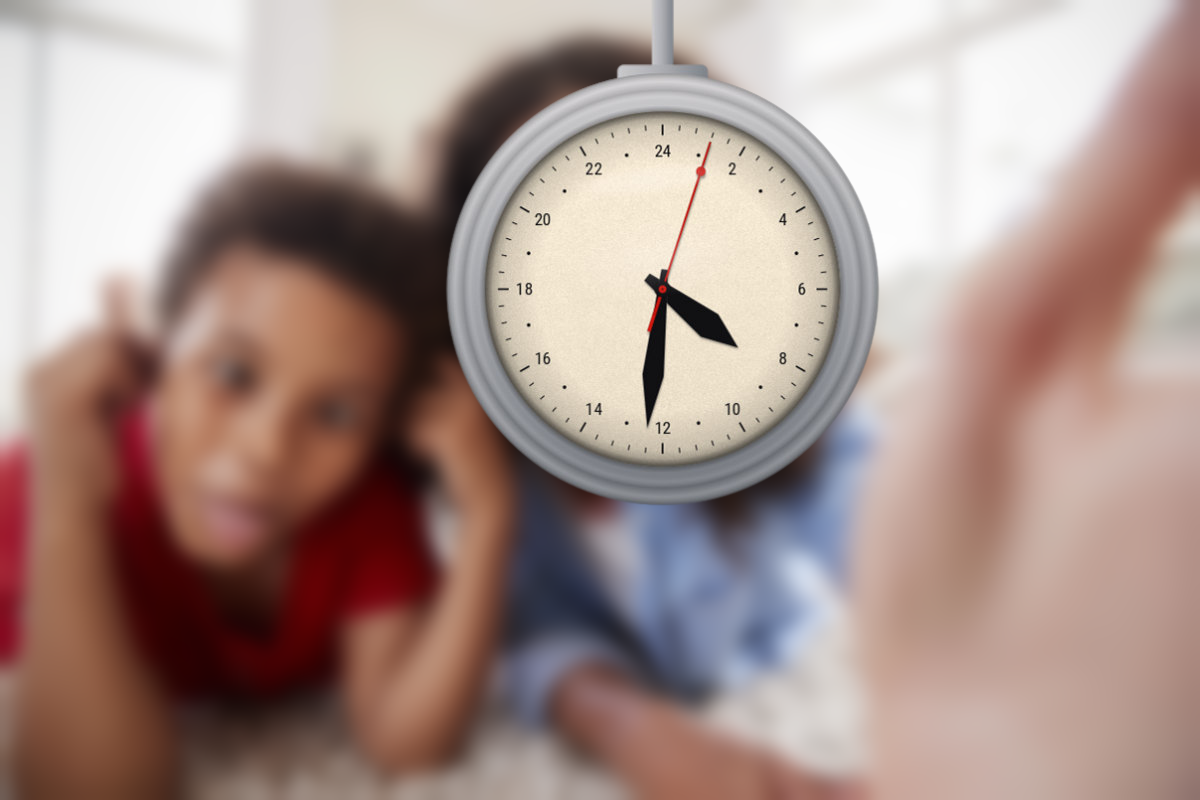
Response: 8:31:03
